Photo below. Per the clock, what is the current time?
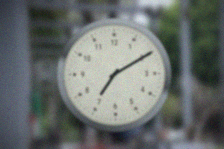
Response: 7:10
